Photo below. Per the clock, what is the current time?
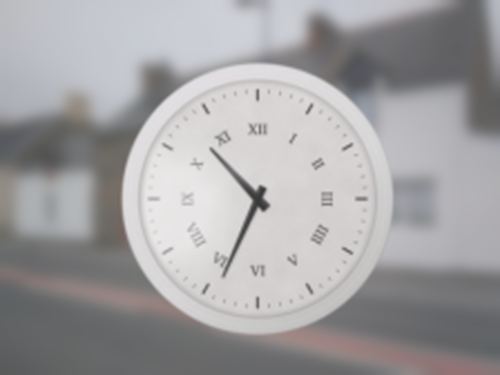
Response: 10:34
